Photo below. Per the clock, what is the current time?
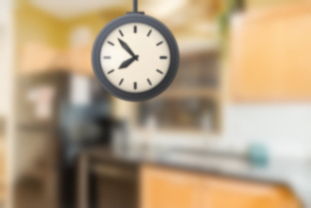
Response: 7:53
